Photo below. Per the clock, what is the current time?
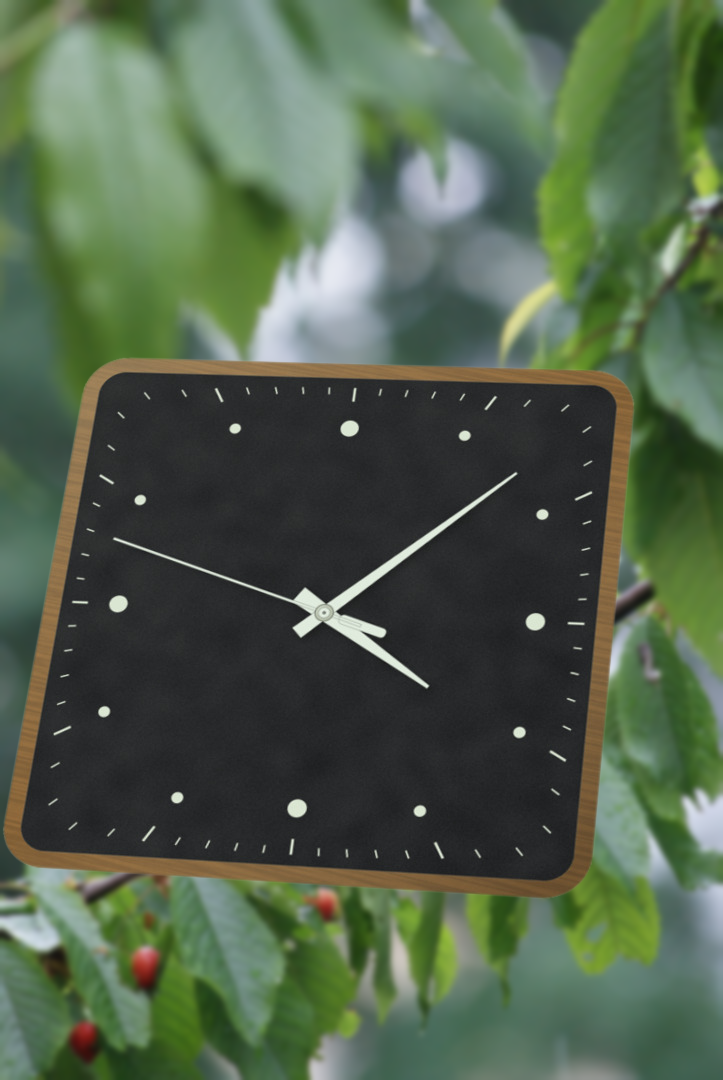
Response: 4:07:48
